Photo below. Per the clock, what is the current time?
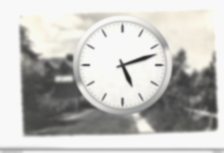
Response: 5:12
